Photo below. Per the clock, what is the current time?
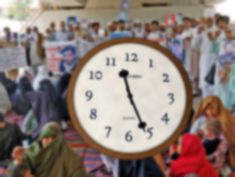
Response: 11:26
